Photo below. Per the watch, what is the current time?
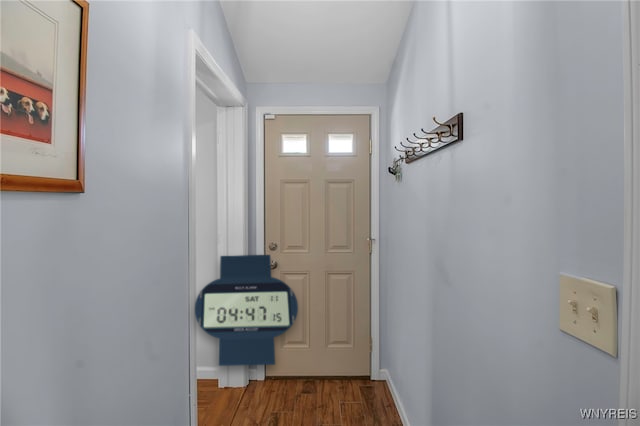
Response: 4:47
